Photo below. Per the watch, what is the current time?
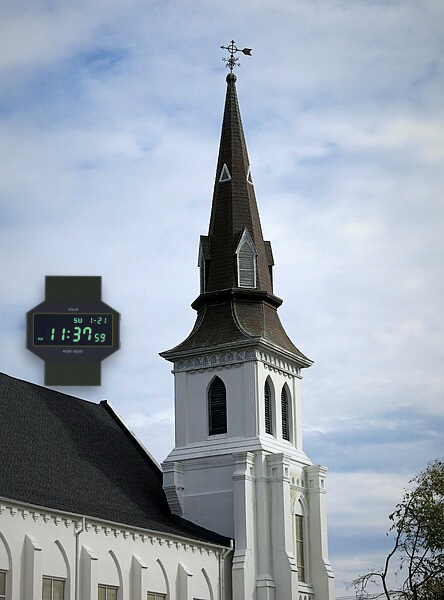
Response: 11:37:59
